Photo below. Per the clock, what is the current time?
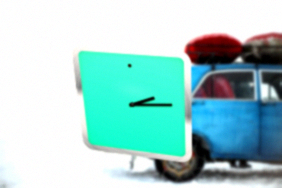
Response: 2:14
